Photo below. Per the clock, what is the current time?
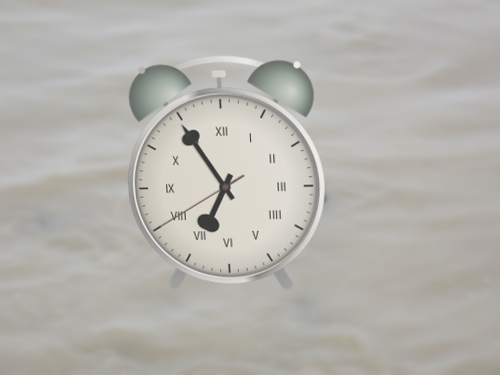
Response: 6:54:40
